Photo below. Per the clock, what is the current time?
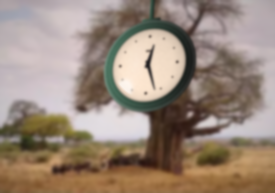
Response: 12:27
